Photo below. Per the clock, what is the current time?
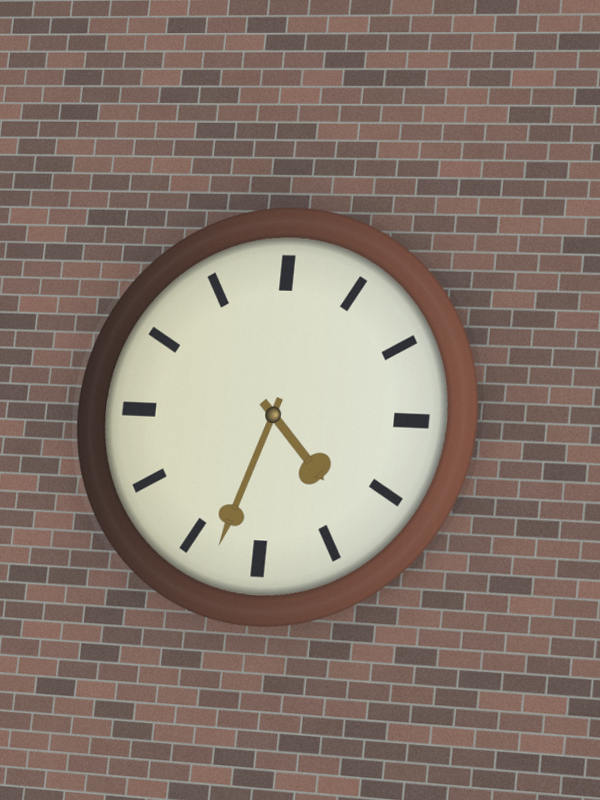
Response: 4:33
